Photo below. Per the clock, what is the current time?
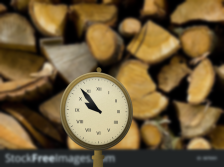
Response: 9:53
